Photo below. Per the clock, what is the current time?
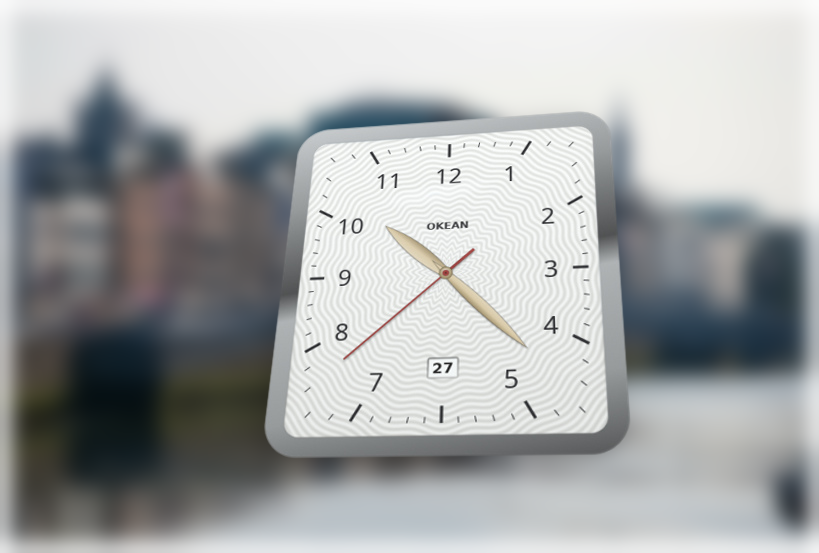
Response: 10:22:38
